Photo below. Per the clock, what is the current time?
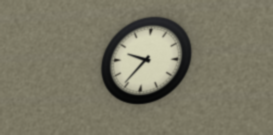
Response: 9:36
